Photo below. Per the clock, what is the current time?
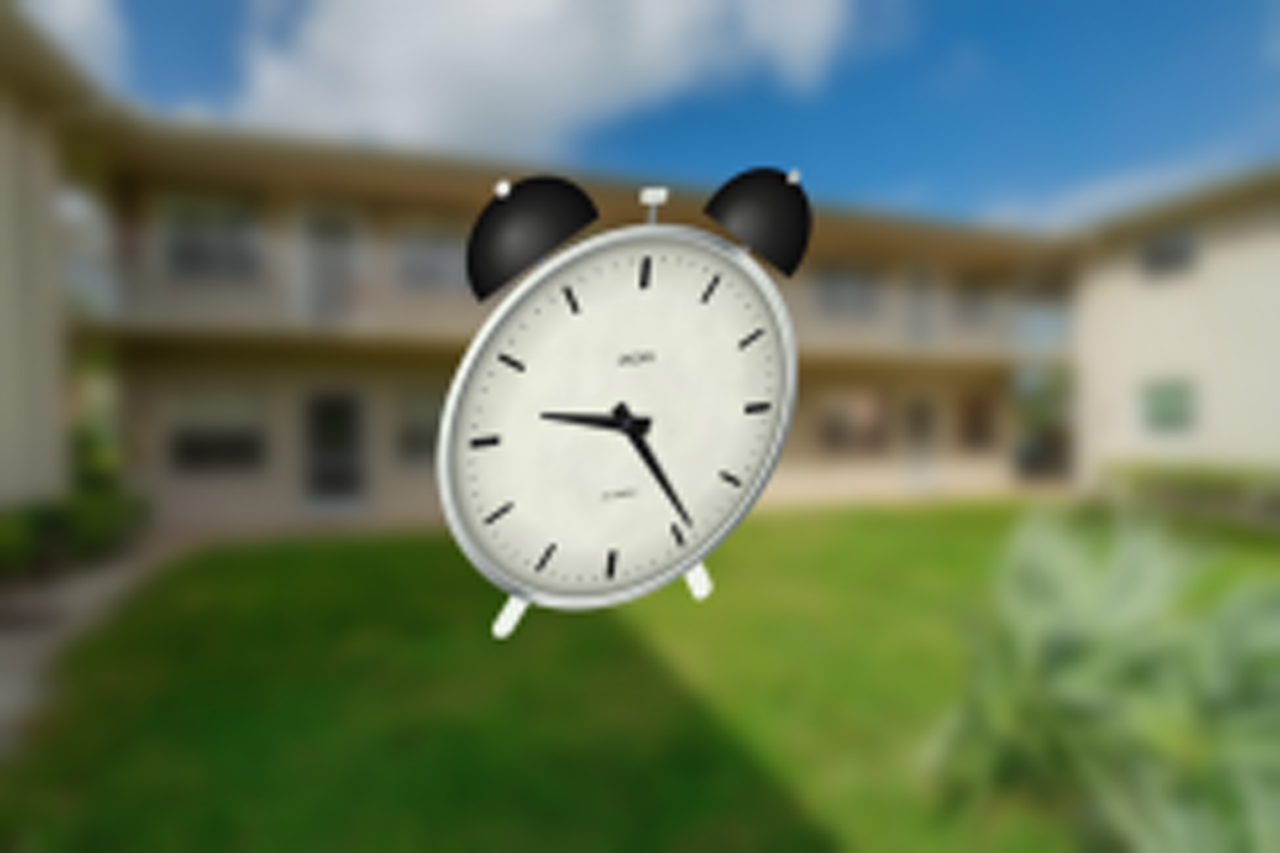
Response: 9:24
